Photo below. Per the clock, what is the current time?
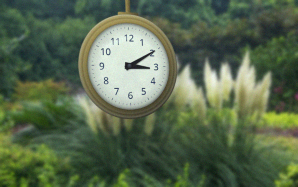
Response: 3:10
